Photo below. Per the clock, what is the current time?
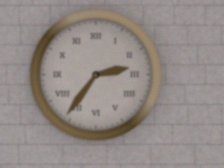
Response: 2:36
